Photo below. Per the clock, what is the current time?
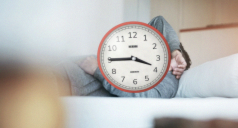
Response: 3:45
